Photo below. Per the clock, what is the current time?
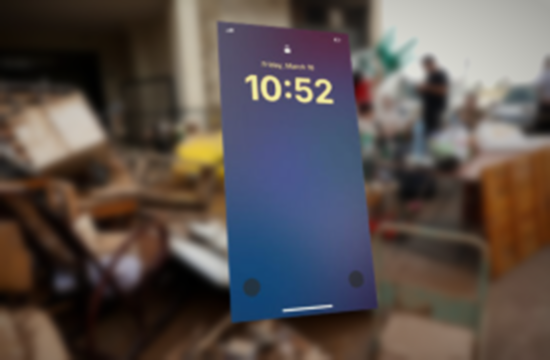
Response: 10:52
